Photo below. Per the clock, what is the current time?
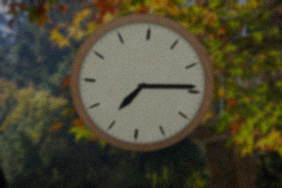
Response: 7:14
